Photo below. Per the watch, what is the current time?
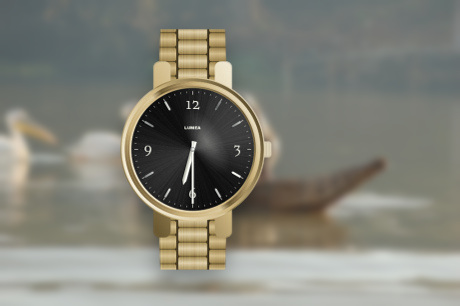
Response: 6:30
